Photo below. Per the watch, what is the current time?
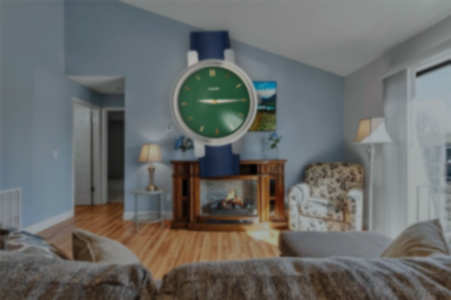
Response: 9:15
